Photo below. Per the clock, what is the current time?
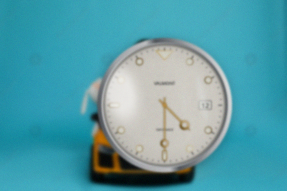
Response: 4:30
